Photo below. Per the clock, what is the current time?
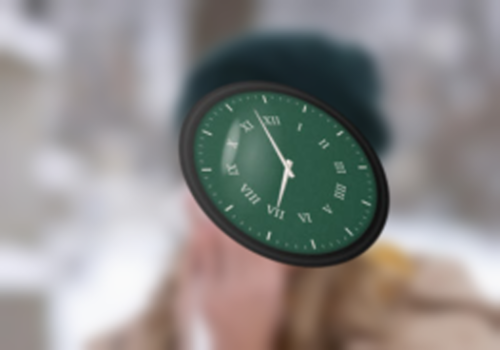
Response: 6:58
